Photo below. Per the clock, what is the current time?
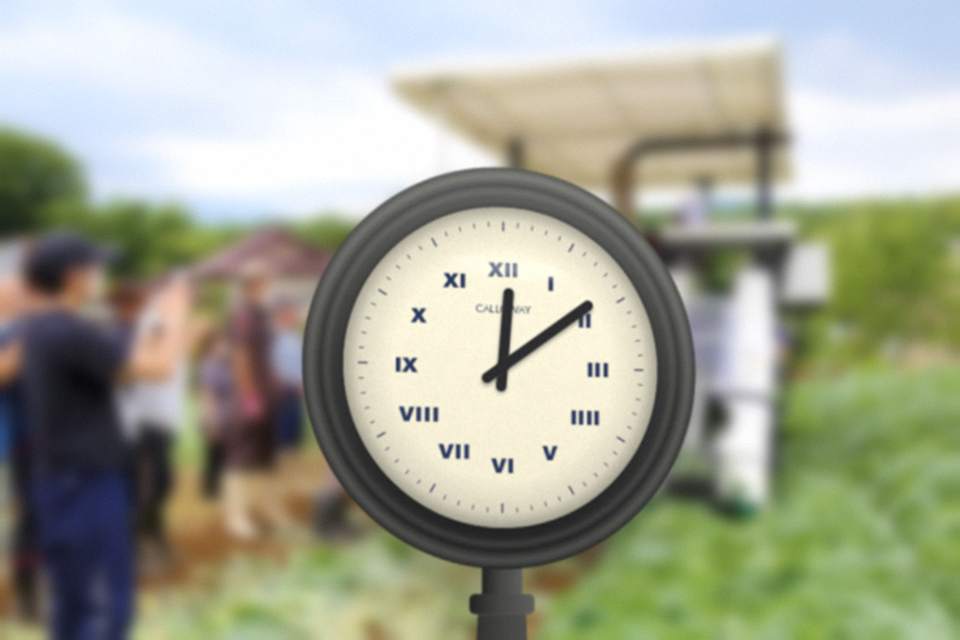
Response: 12:09
